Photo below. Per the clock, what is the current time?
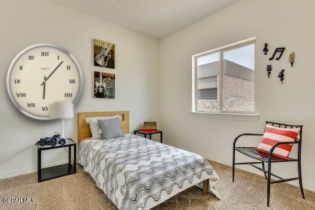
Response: 6:07
